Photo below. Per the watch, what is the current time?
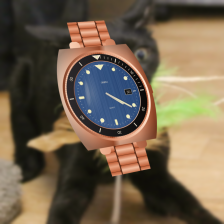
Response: 4:21
